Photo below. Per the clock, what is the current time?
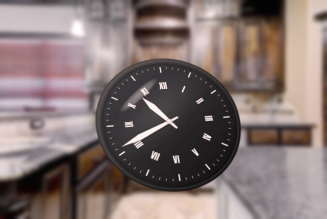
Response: 10:41
